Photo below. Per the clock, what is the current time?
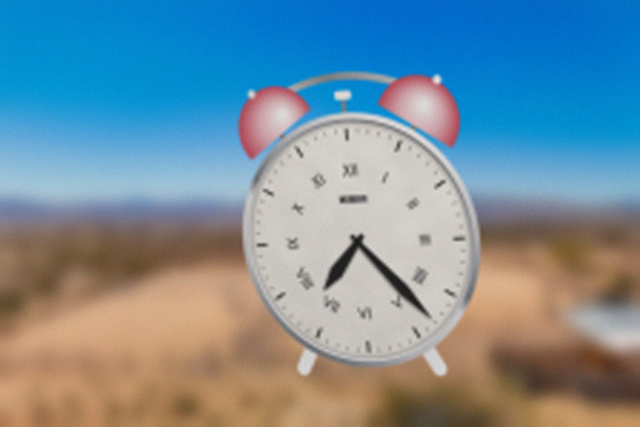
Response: 7:23
